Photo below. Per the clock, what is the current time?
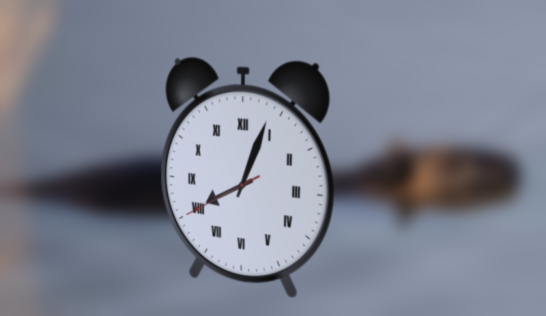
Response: 8:03:40
